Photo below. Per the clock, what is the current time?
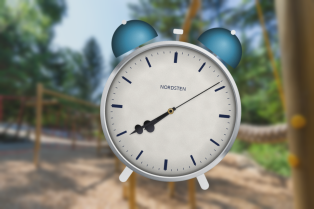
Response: 7:39:09
